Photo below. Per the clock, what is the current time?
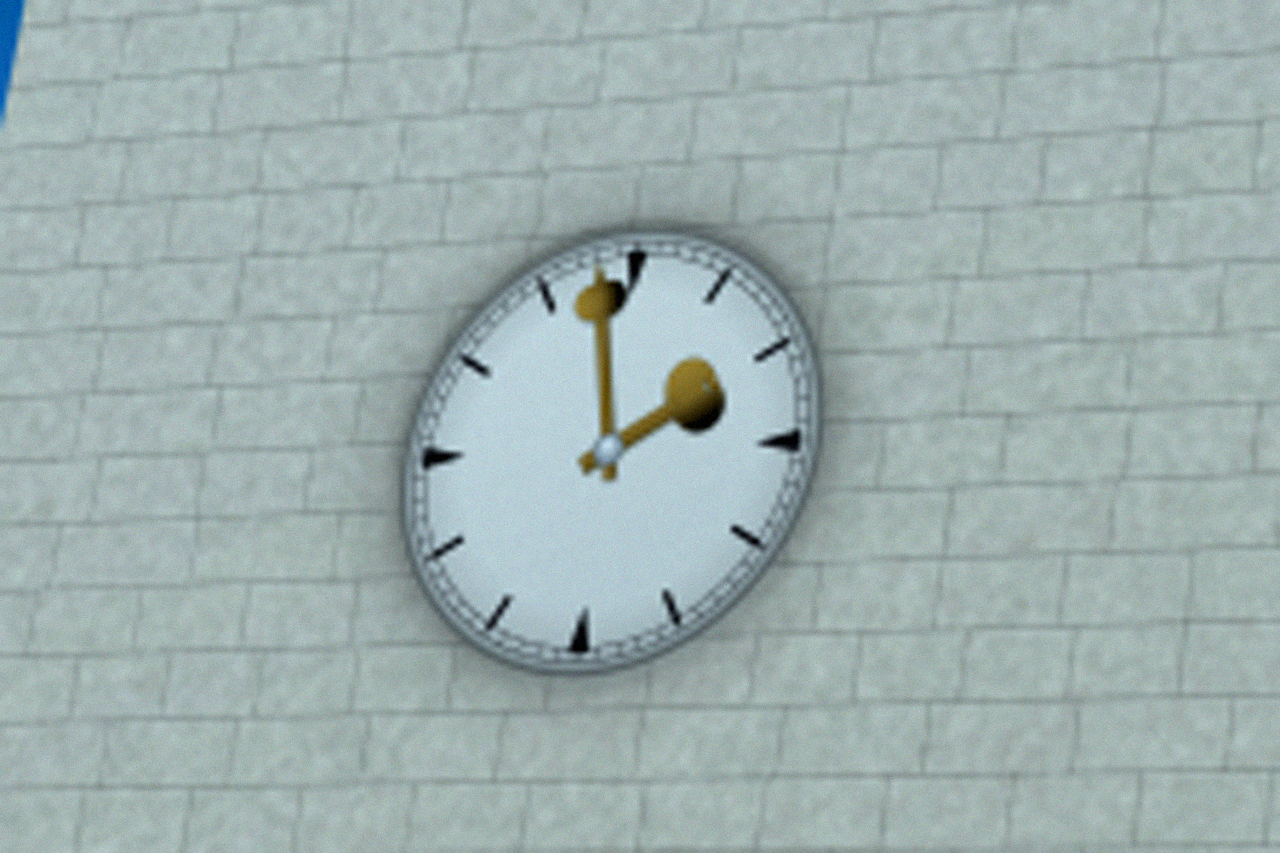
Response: 1:58
